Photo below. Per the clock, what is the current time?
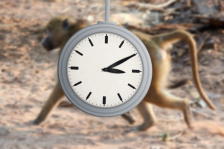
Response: 3:10
